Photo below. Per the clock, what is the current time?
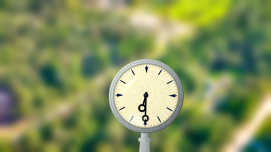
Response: 6:30
